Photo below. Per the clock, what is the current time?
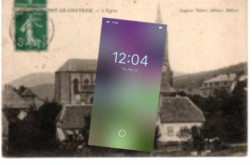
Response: 12:04
